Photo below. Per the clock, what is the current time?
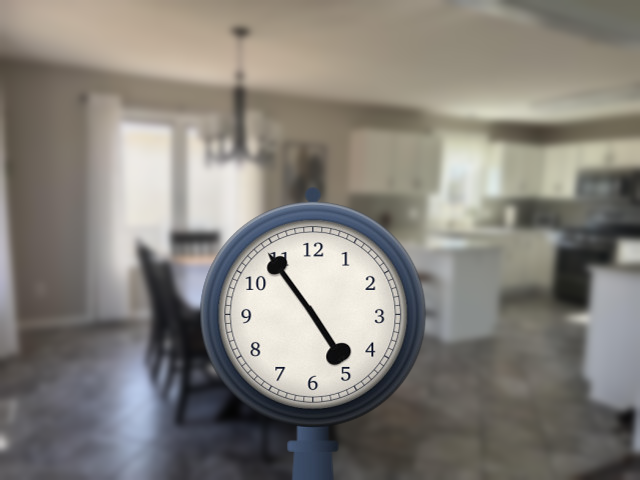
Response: 4:54
